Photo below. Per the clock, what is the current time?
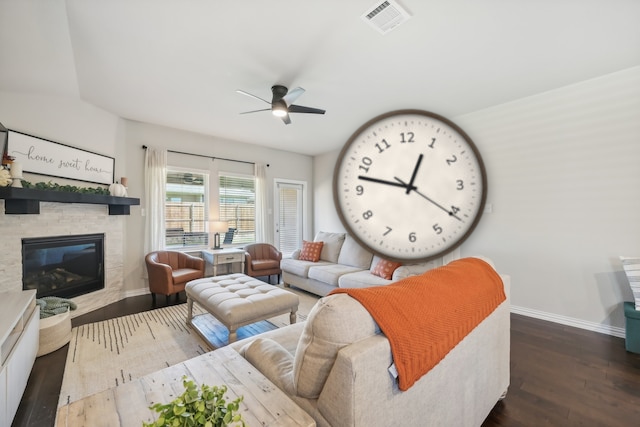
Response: 12:47:21
